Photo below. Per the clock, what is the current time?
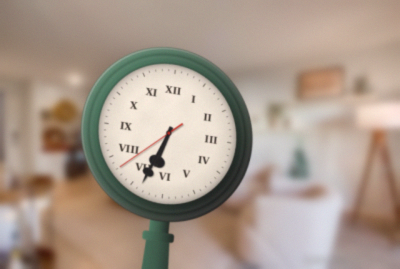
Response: 6:33:38
